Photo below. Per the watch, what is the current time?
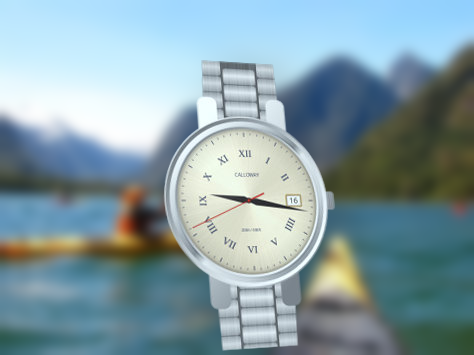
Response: 9:16:41
